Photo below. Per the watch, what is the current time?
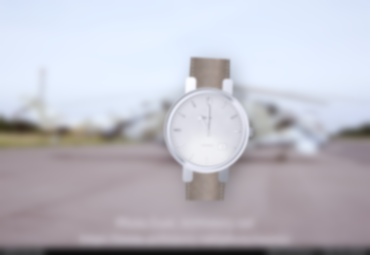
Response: 11:00
